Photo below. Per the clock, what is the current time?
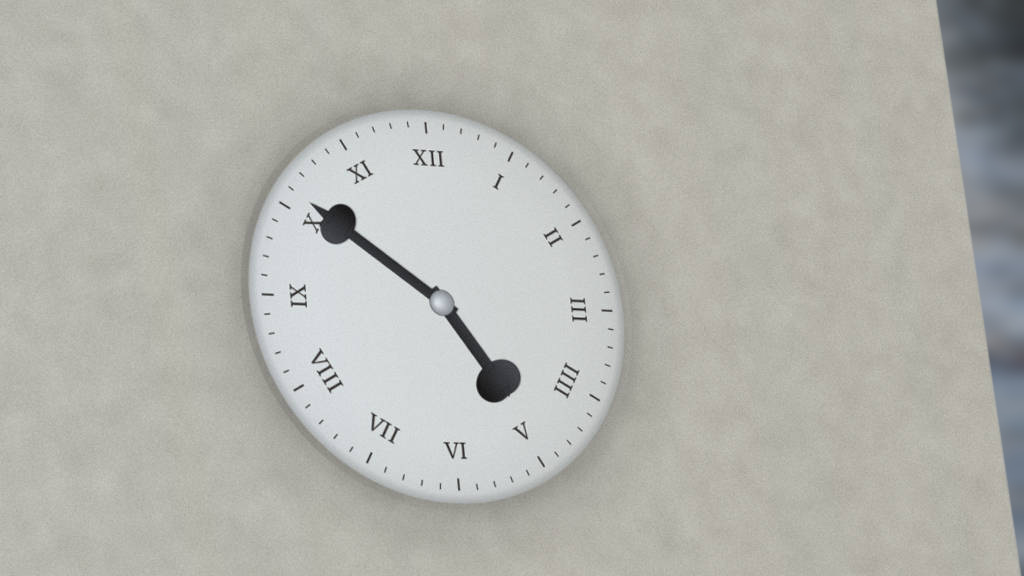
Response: 4:51
